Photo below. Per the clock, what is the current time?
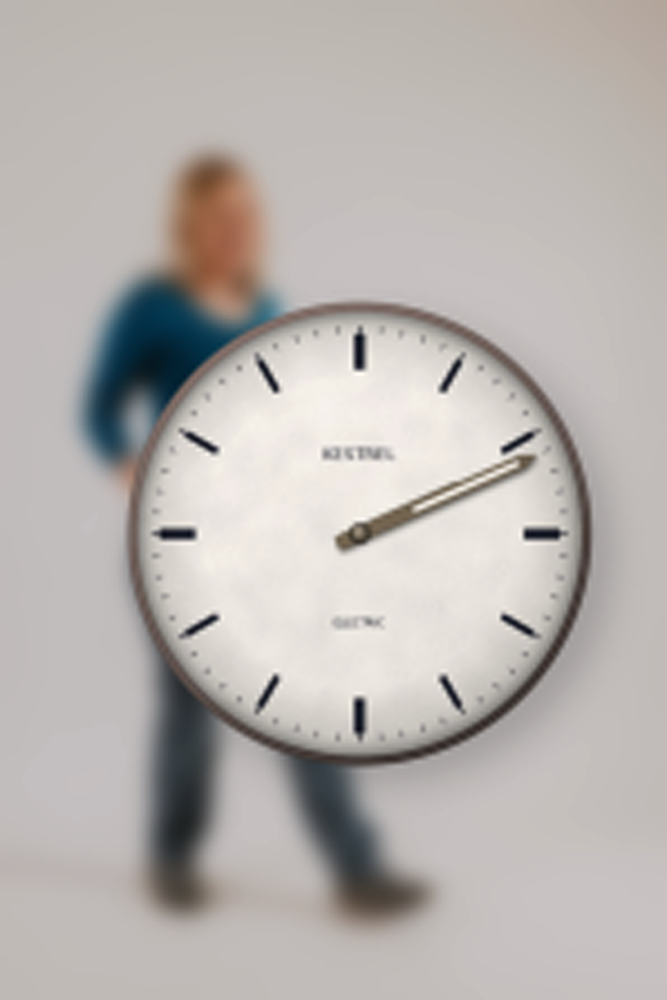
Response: 2:11
